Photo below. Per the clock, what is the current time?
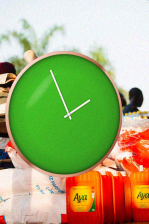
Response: 1:56
